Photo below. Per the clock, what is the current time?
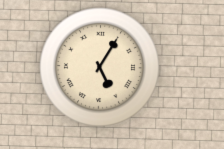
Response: 5:05
